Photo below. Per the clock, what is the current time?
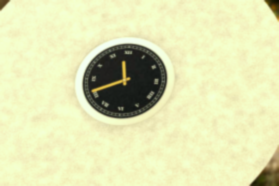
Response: 11:41
